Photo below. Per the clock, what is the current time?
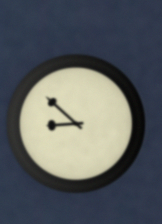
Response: 8:52
